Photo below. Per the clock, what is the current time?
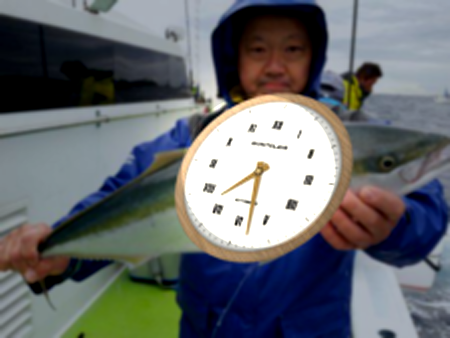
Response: 7:28
